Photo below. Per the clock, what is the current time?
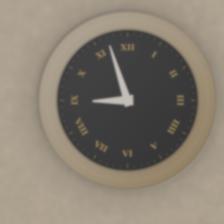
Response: 8:57
